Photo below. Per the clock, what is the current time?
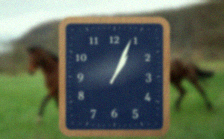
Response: 1:04
